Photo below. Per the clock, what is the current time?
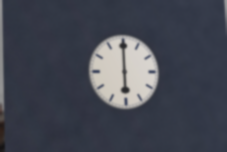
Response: 6:00
